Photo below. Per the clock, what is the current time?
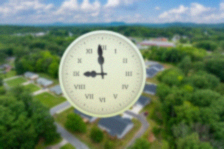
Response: 8:59
